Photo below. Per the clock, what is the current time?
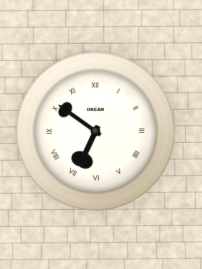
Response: 6:51
